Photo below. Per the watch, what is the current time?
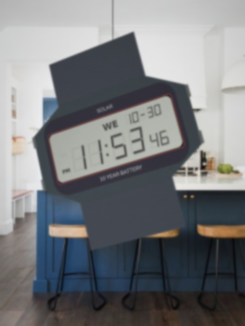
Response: 11:53:46
